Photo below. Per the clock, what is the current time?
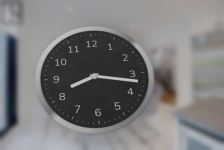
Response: 8:17
